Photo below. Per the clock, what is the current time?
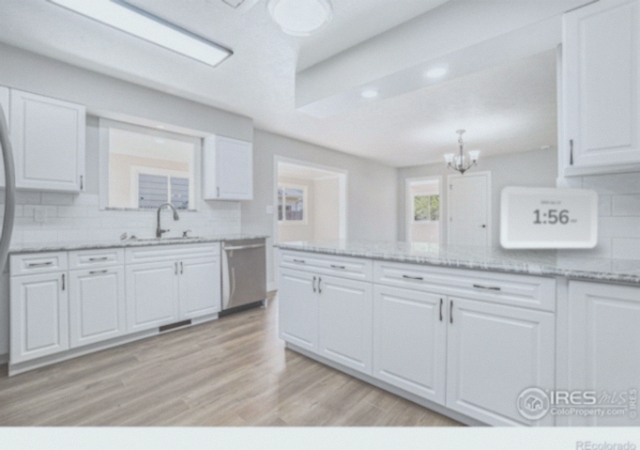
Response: 1:56
